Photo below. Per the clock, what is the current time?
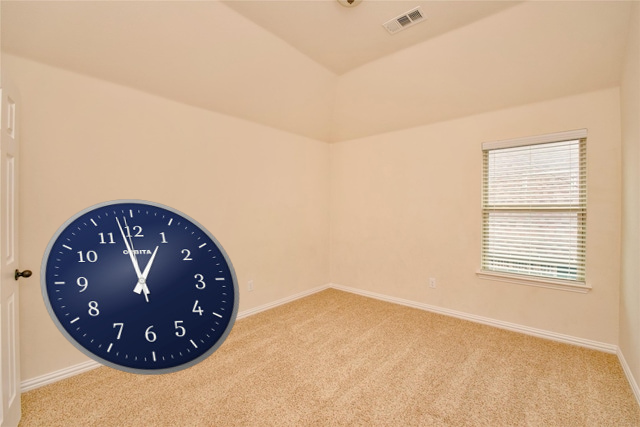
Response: 12:57:59
